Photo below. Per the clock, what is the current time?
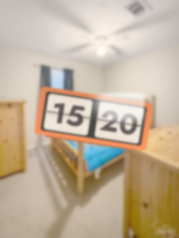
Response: 15:20
